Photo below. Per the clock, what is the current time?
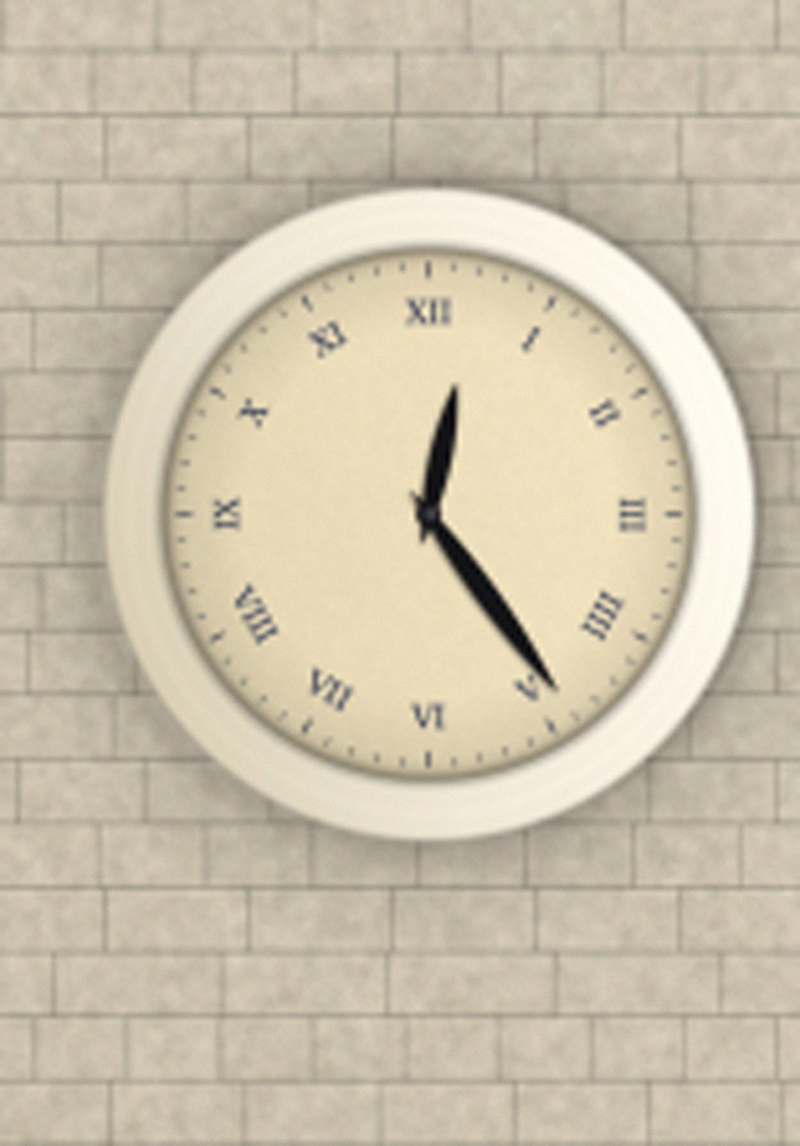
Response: 12:24
